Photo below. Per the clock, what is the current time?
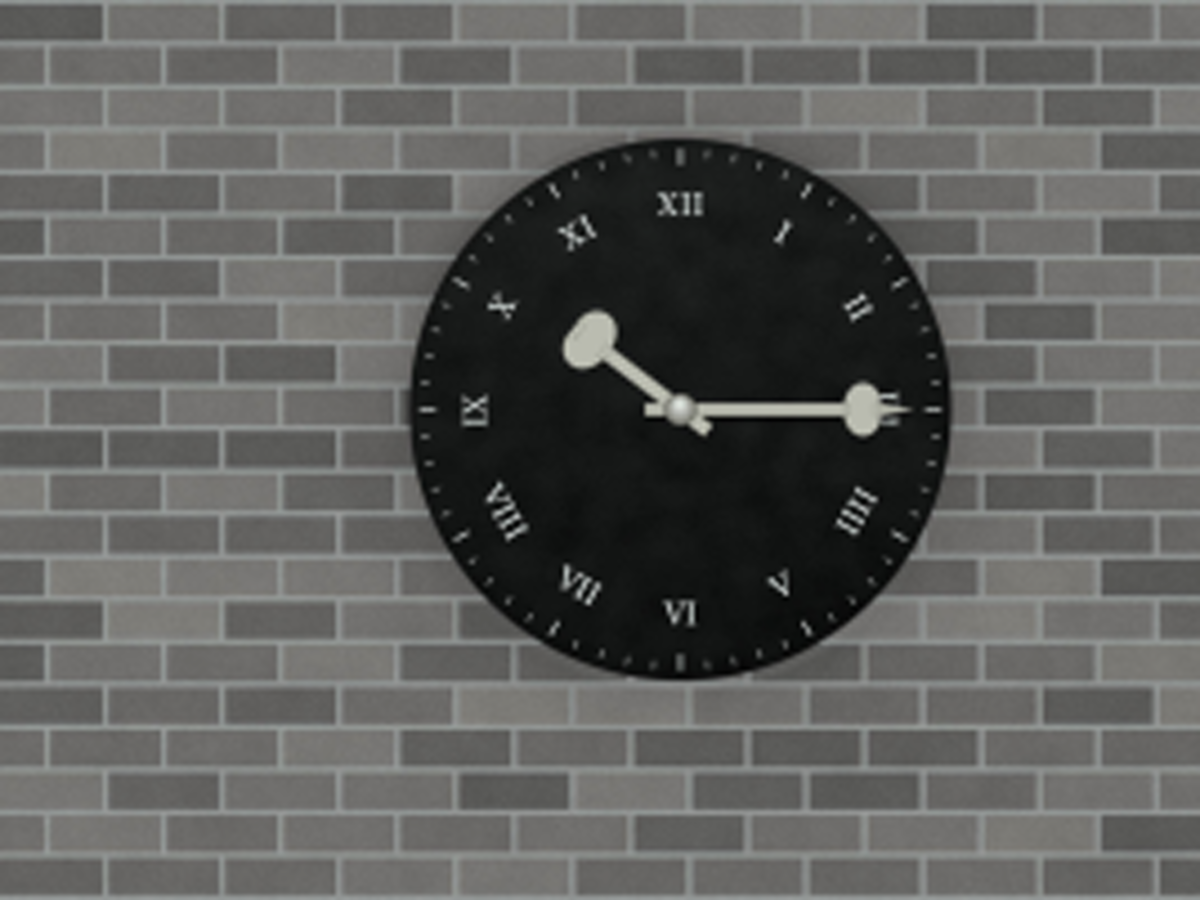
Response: 10:15
